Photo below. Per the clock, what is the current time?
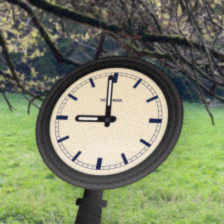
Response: 8:59
